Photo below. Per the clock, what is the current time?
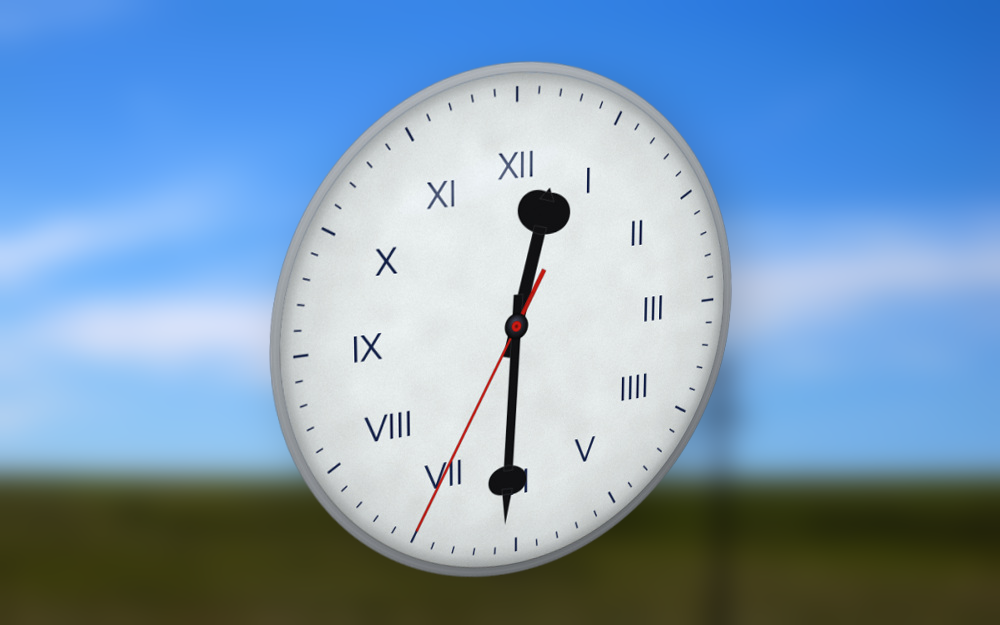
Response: 12:30:35
